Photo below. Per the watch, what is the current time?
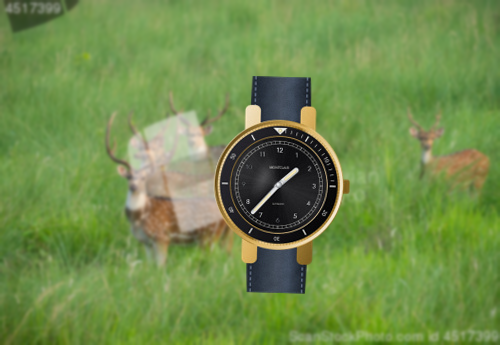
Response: 1:37
